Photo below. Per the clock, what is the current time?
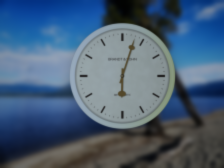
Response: 6:03
